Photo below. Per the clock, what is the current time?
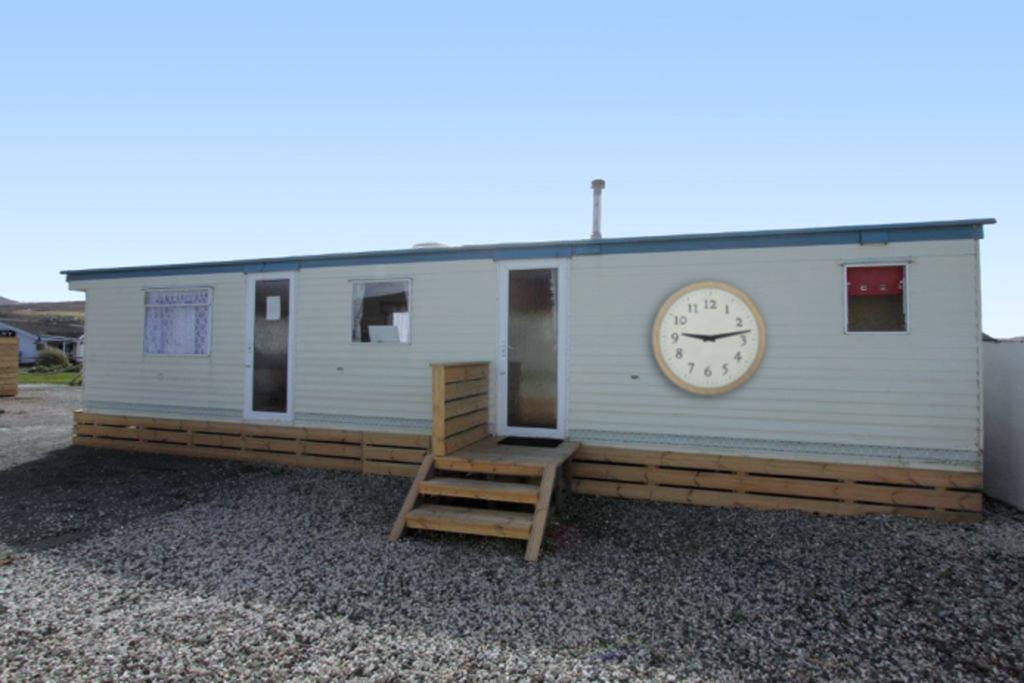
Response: 9:13
